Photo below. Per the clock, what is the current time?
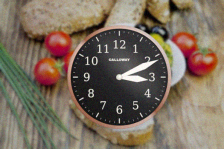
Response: 3:11
